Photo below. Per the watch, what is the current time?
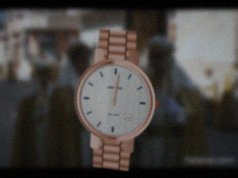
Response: 12:01
